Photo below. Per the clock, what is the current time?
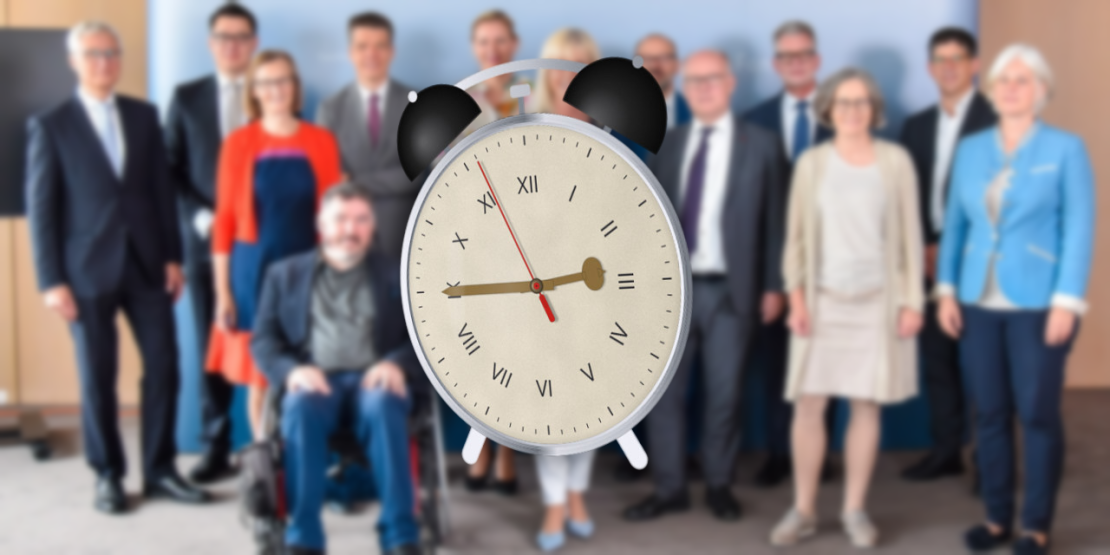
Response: 2:44:56
